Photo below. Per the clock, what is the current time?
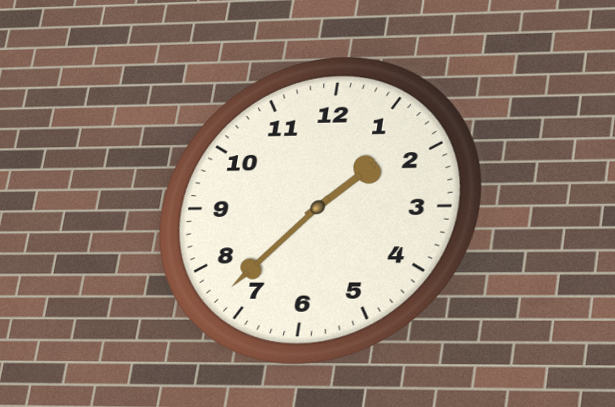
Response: 1:37
